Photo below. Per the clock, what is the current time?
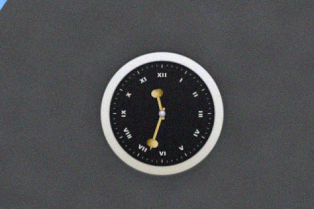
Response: 11:33
